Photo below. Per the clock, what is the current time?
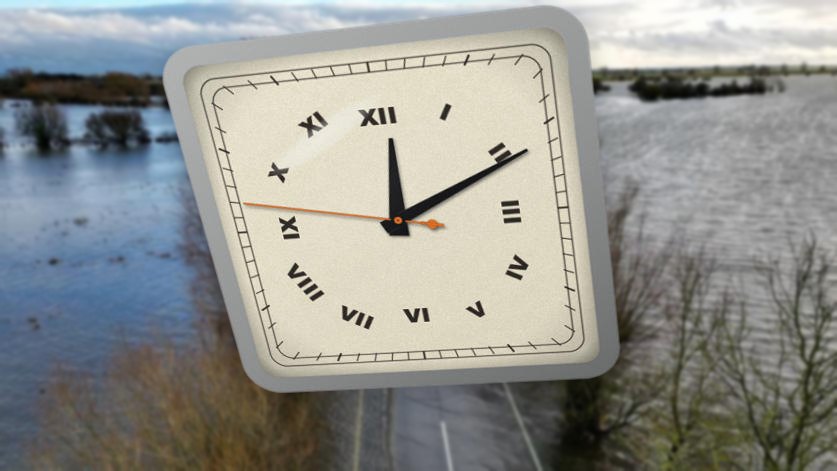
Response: 12:10:47
